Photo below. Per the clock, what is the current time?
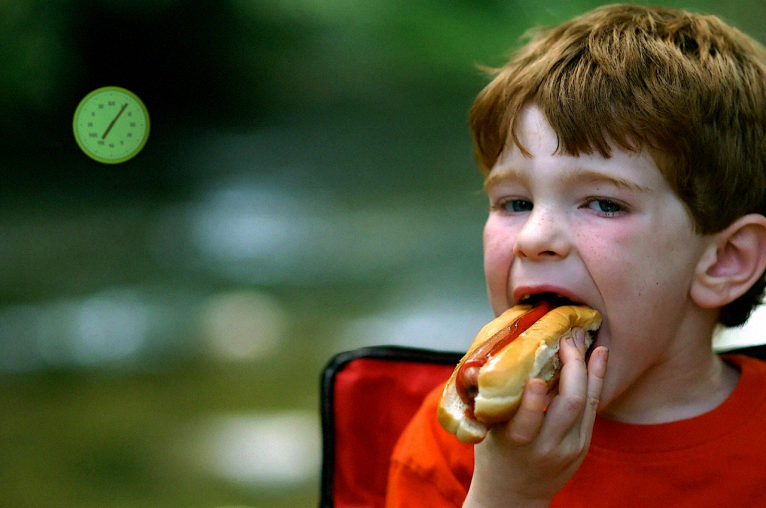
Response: 7:06
